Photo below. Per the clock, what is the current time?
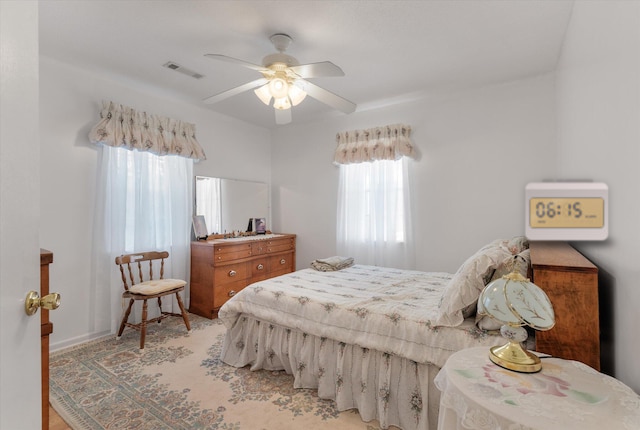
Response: 6:15
